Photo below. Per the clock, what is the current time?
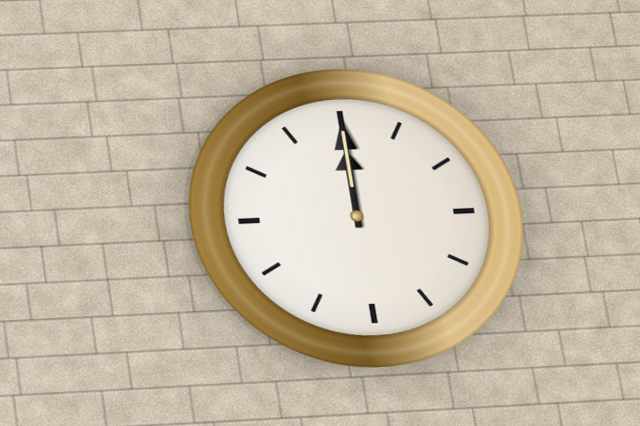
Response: 12:00
